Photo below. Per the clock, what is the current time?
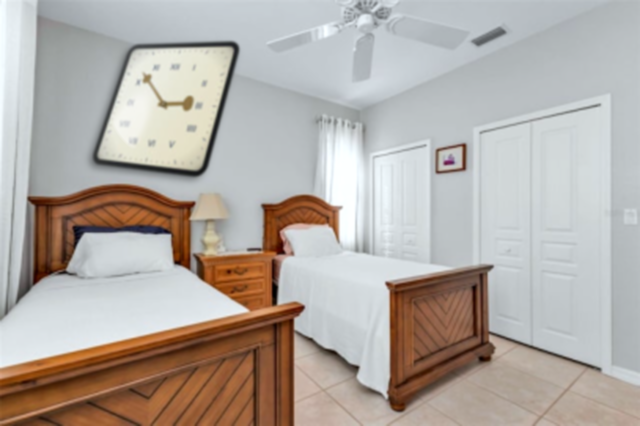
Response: 2:52
